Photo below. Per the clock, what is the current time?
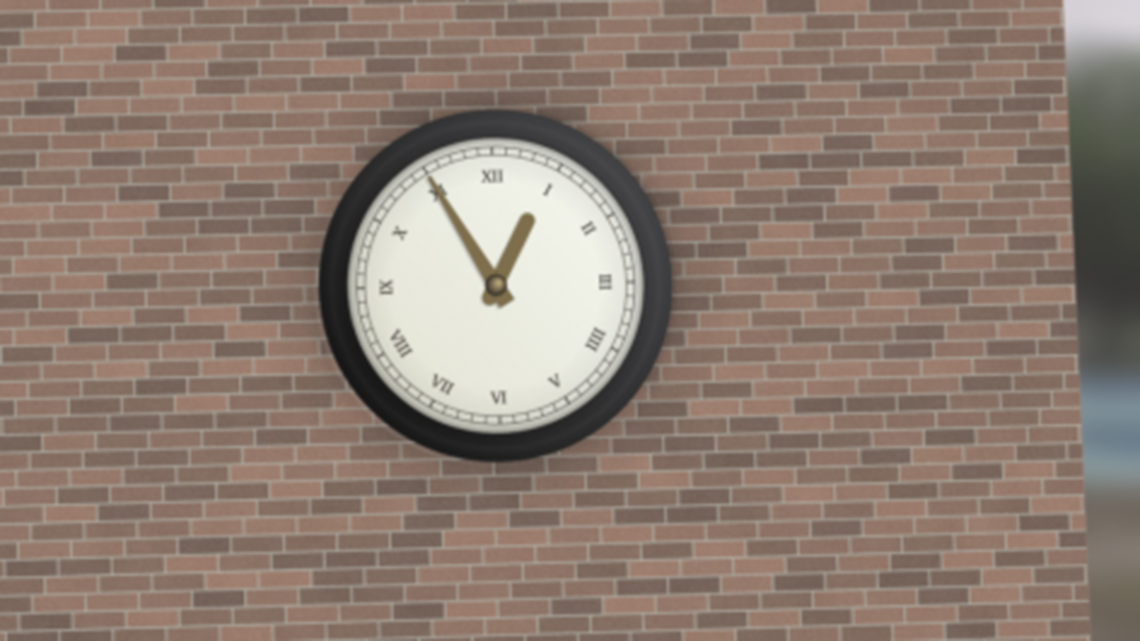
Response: 12:55
